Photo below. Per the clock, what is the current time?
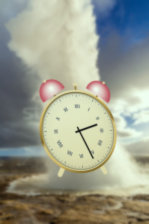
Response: 2:26
